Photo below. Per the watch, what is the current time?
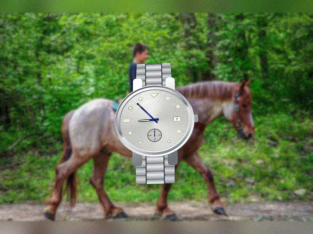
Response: 8:53
